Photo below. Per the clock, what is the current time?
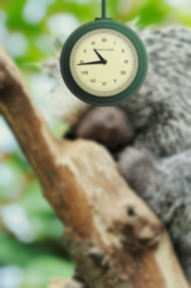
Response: 10:44
